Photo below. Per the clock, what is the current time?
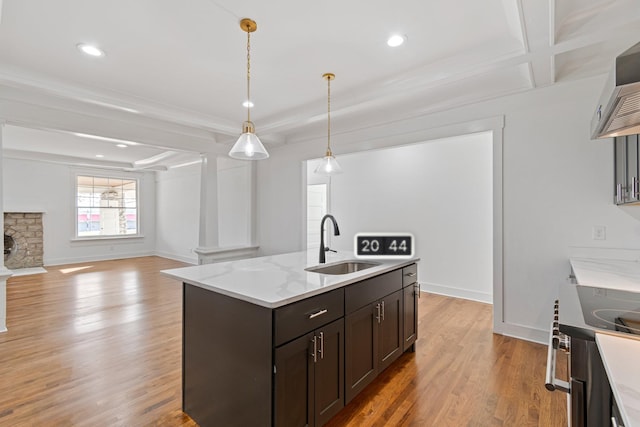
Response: 20:44
